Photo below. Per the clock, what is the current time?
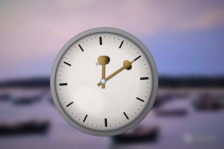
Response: 12:10
